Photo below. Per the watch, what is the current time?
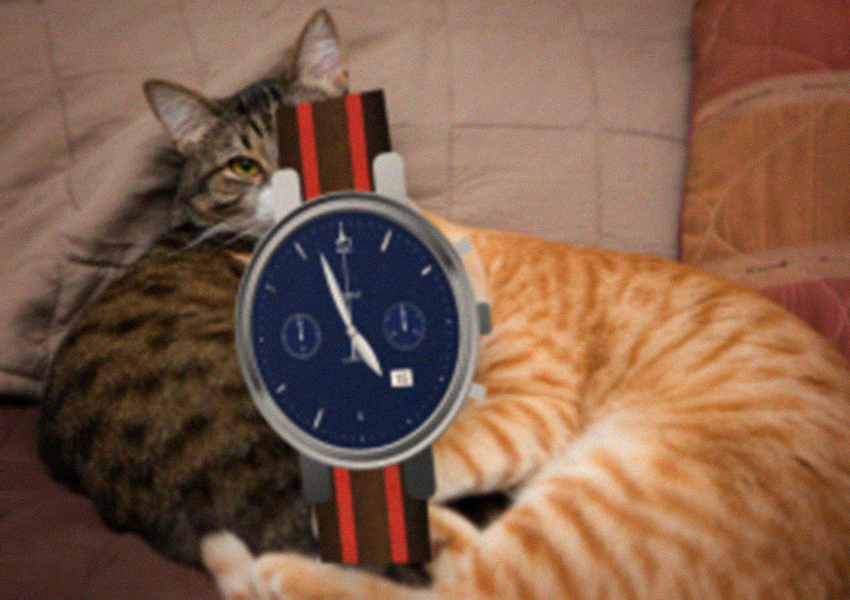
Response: 4:57
